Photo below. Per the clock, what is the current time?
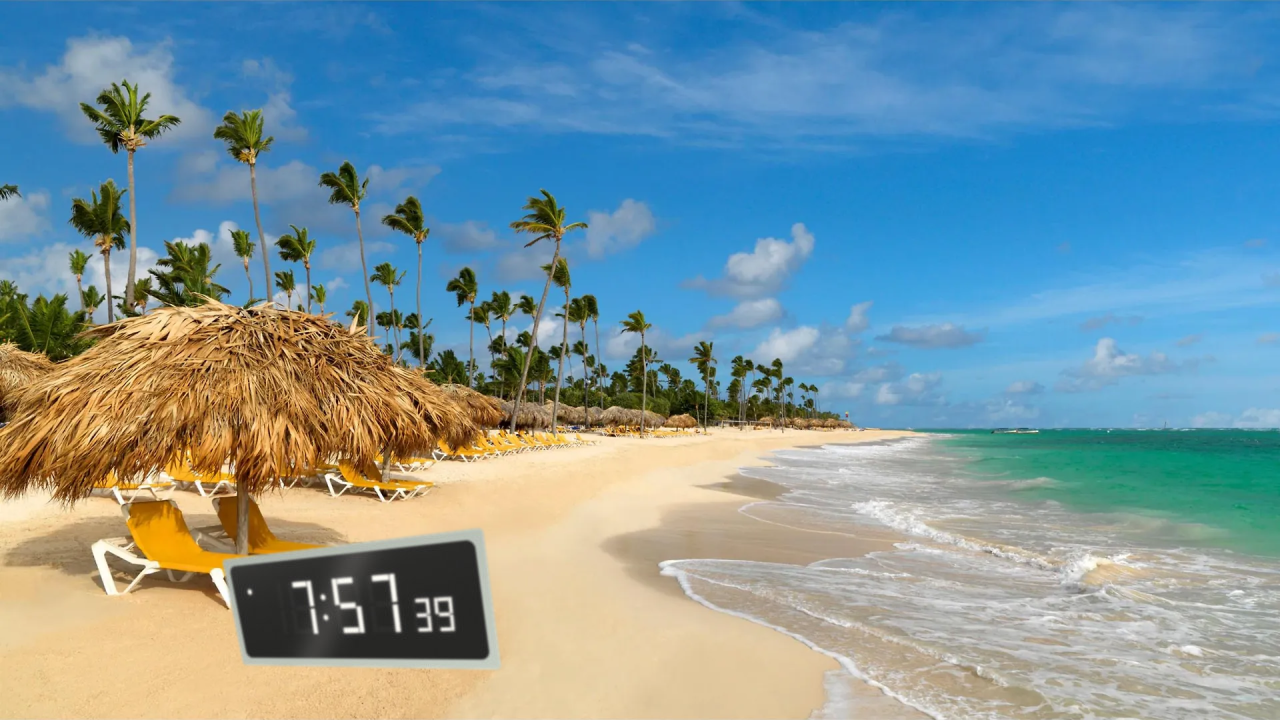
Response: 7:57:39
